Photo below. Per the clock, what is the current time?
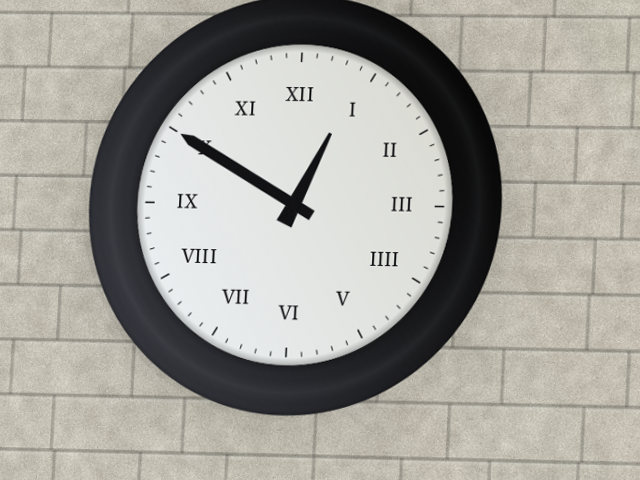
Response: 12:50
